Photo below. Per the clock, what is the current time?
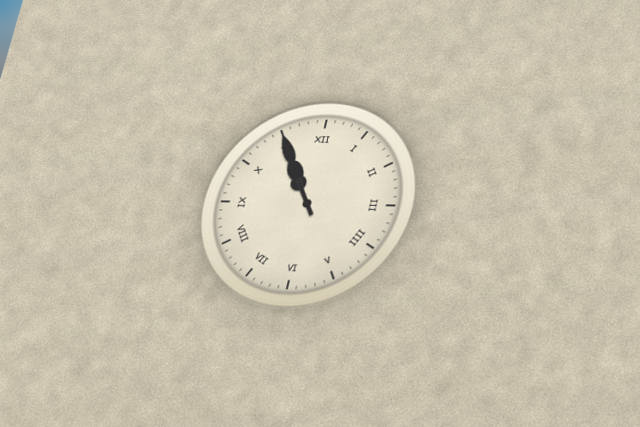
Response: 10:55
